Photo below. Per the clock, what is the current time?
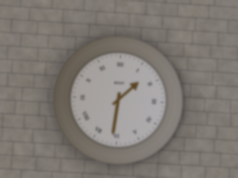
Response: 1:31
